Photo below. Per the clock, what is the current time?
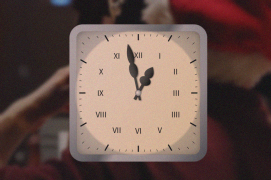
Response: 12:58
